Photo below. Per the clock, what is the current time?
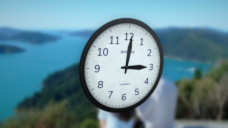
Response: 3:01
